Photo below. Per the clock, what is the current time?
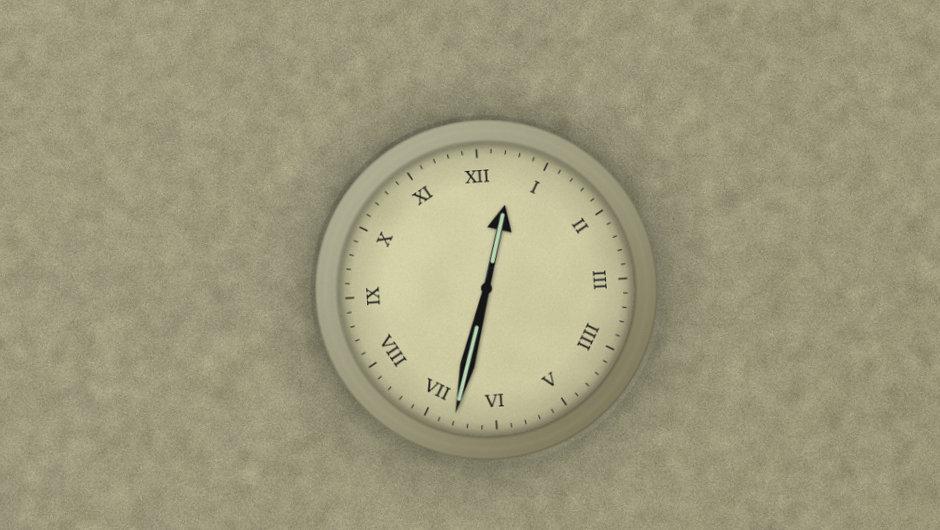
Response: 12:33
